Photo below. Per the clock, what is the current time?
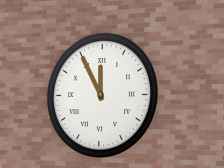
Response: 11:55
